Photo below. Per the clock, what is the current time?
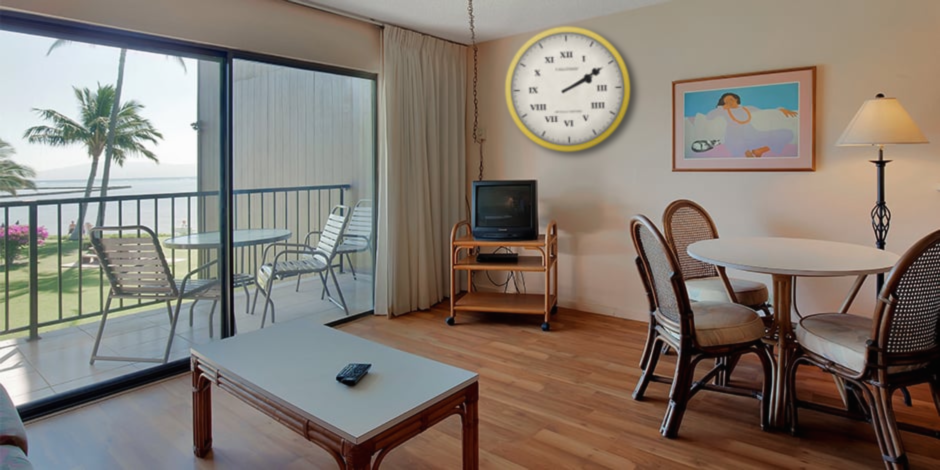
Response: 2:10
